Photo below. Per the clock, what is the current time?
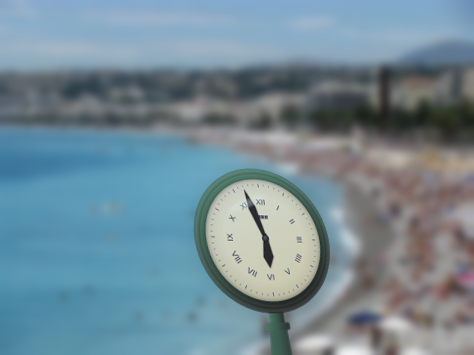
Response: 5:57
